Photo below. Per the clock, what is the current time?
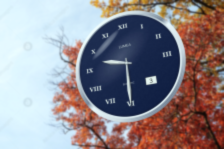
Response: 9:30
